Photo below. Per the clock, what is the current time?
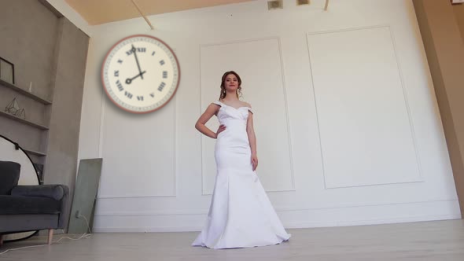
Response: 7:57
